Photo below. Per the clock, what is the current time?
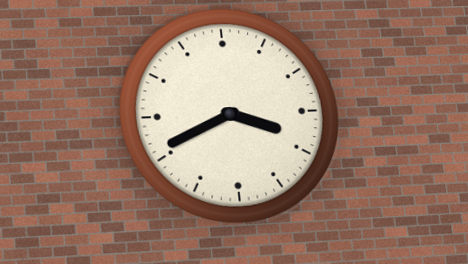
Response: 3:41
